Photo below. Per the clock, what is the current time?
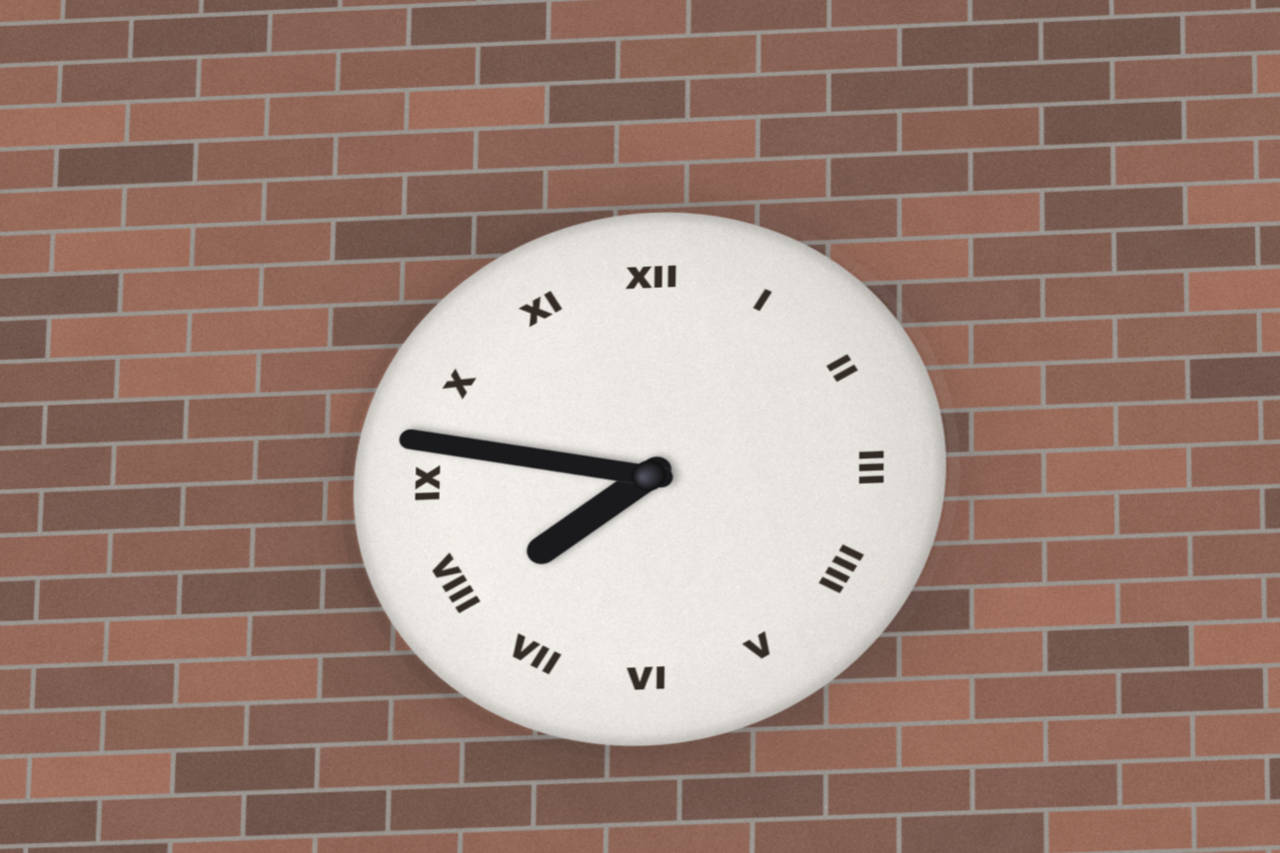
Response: 7:47
